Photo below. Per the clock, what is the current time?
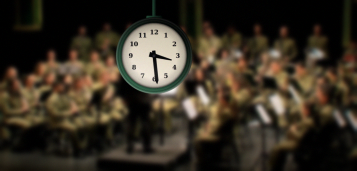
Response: 3:29
